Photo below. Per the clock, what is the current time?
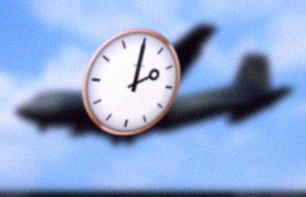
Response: 2:00
